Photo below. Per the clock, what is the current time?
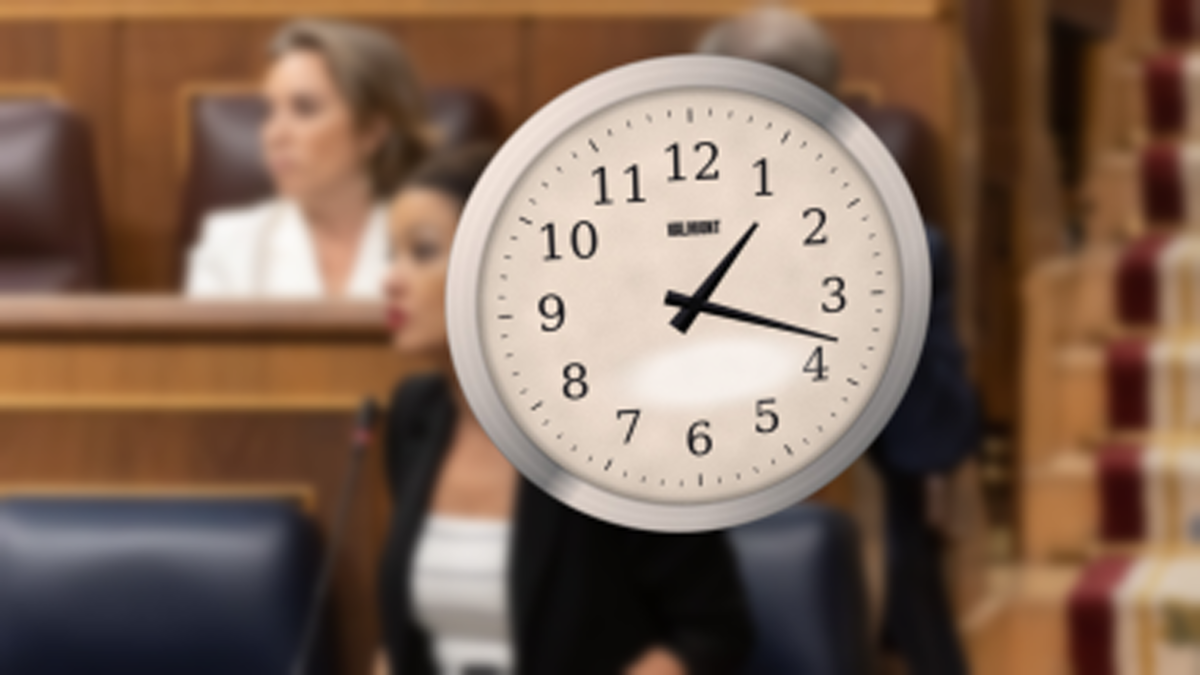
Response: 1:18
